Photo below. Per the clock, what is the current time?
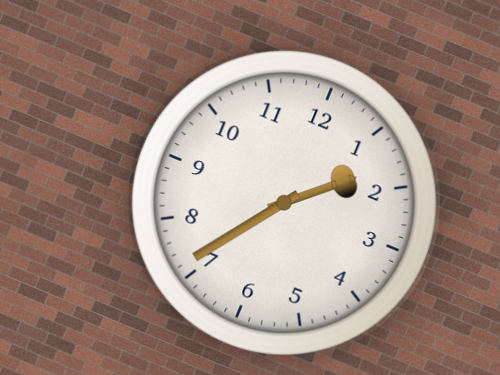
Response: 1:36
